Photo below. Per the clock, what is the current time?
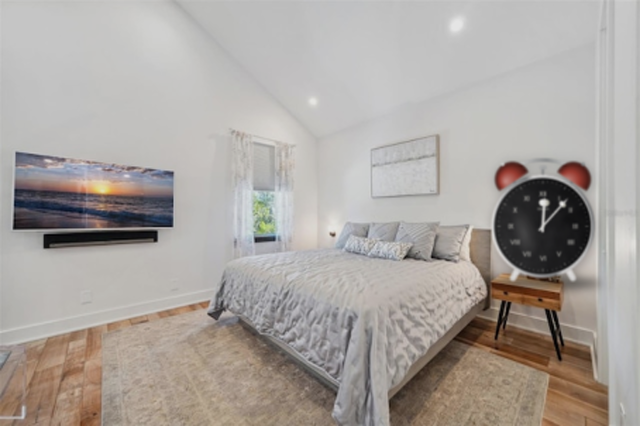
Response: 12:07
